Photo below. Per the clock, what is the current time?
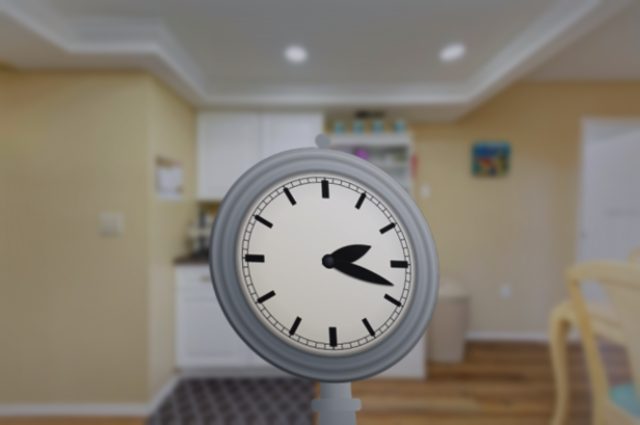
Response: 2:18
